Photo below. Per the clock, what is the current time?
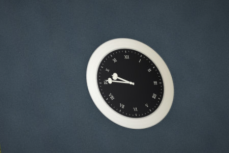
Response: 9:46
